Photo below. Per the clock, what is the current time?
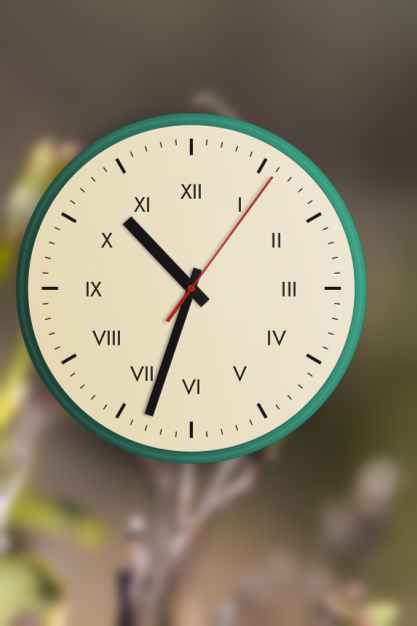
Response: 10:33:06
